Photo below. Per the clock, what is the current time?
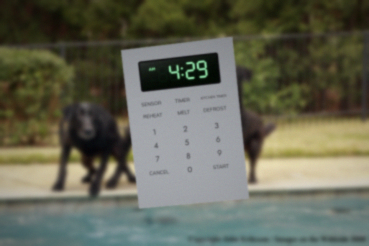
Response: 4:29
